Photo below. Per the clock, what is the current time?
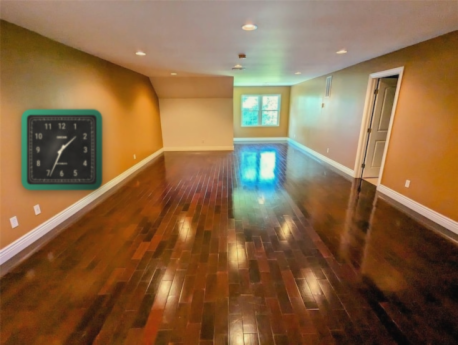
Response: 1:34
